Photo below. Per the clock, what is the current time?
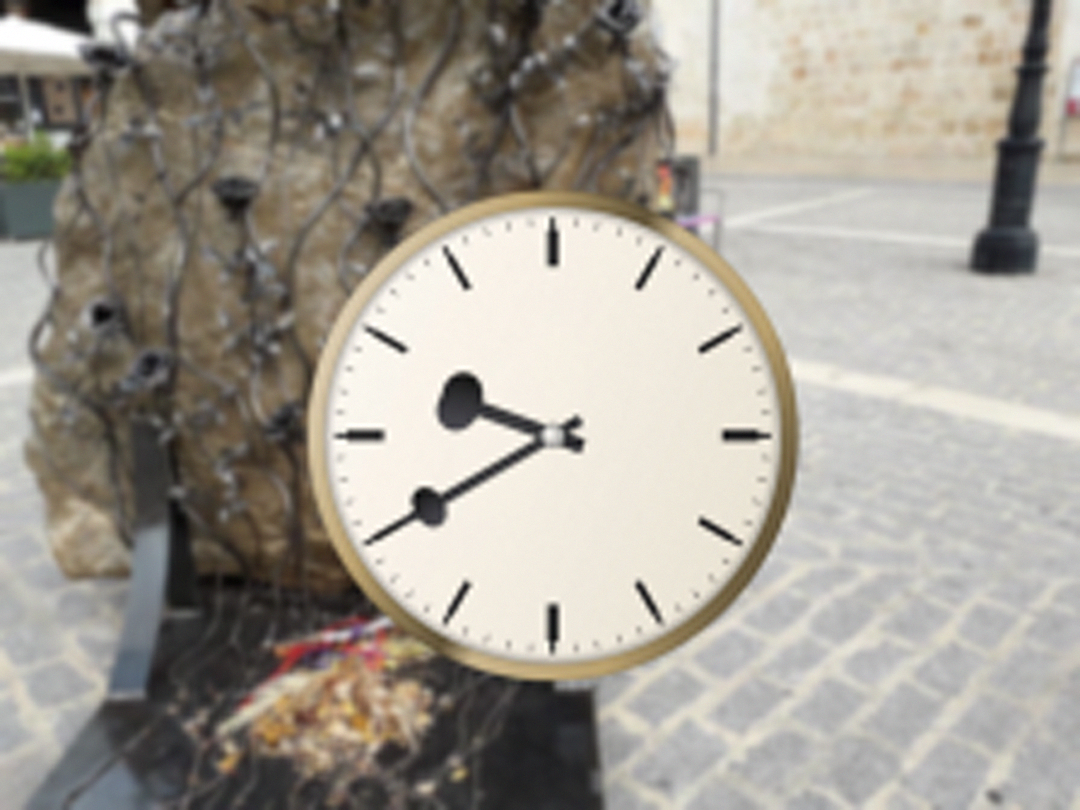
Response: 9:40
